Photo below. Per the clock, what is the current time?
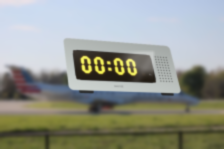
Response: 0:00
